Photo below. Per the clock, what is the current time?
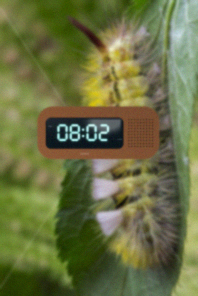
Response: 8:02
